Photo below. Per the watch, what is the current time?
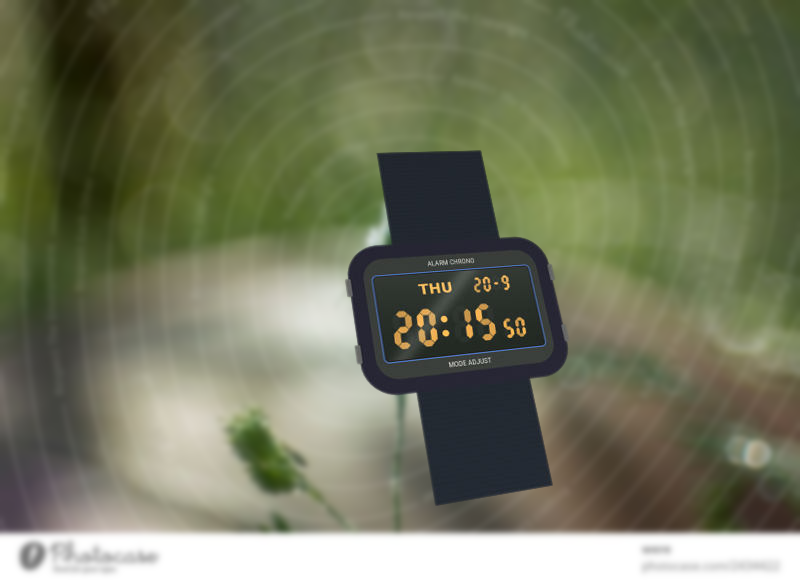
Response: 20:15:50
